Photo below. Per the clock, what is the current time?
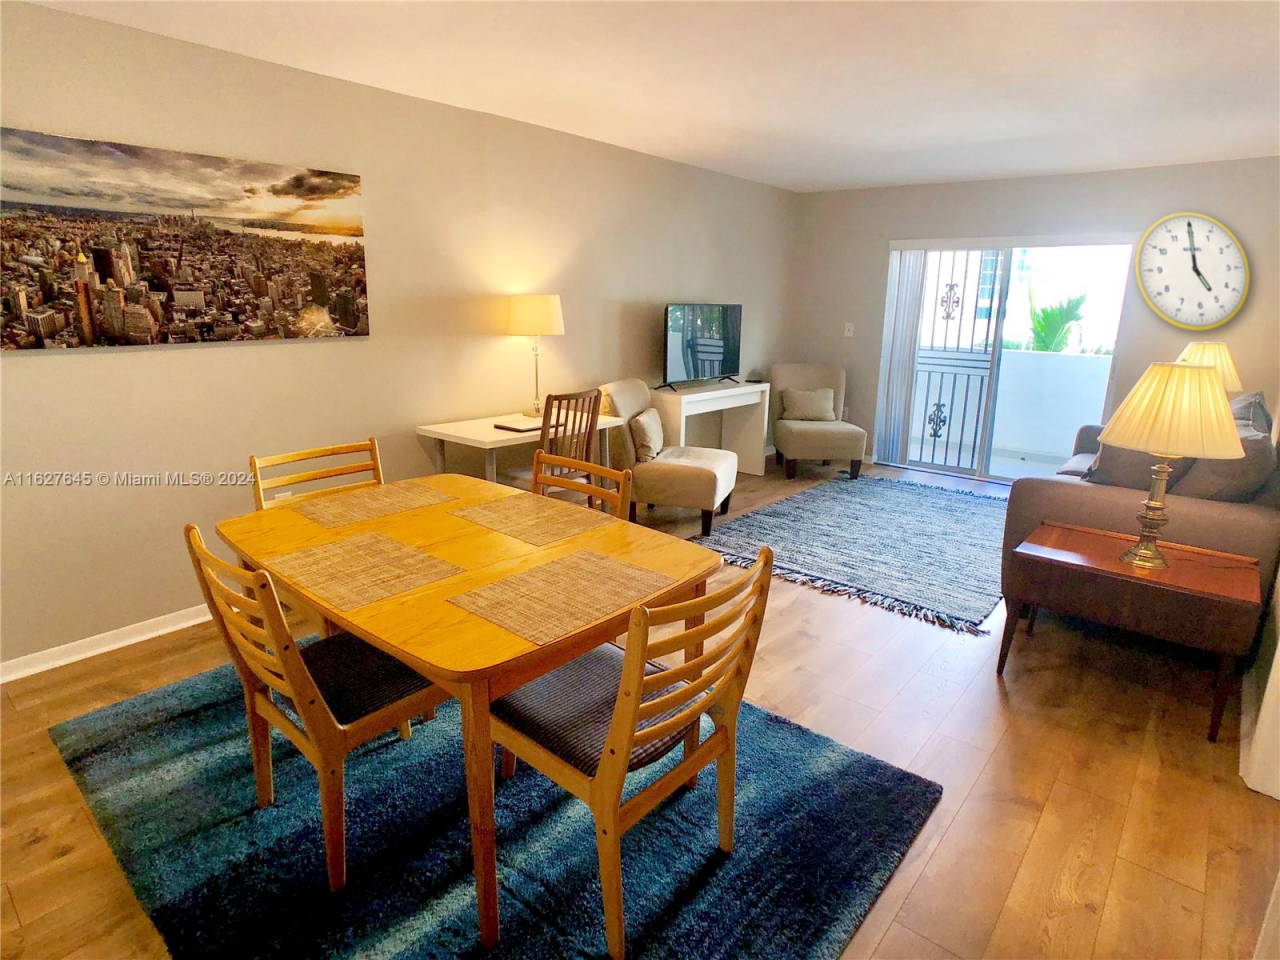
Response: 5:00
